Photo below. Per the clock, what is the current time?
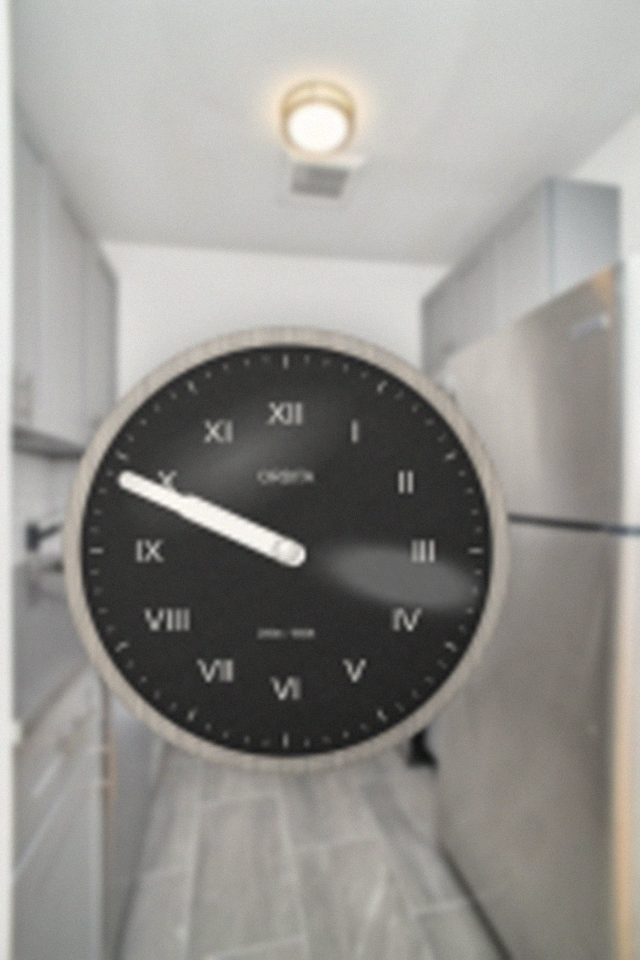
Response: 9:49
